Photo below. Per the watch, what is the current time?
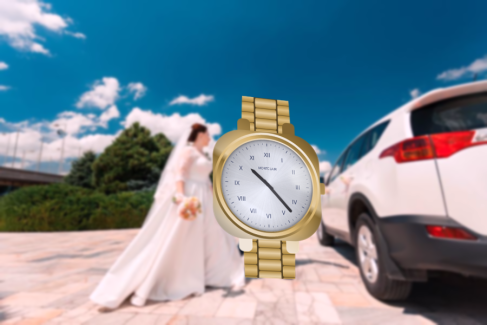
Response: 10:23
